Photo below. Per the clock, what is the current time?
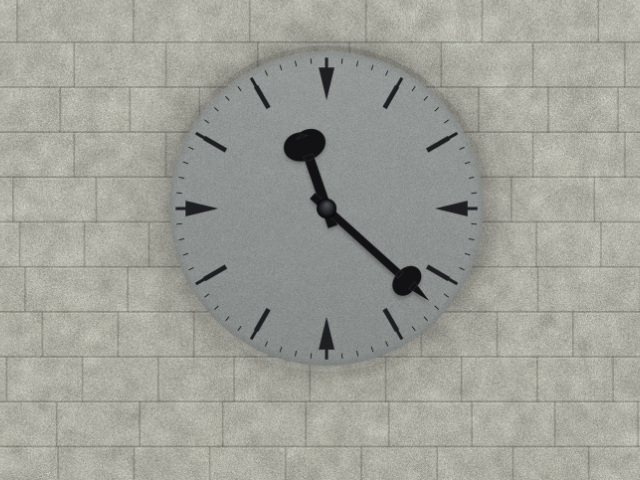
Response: 11:22
